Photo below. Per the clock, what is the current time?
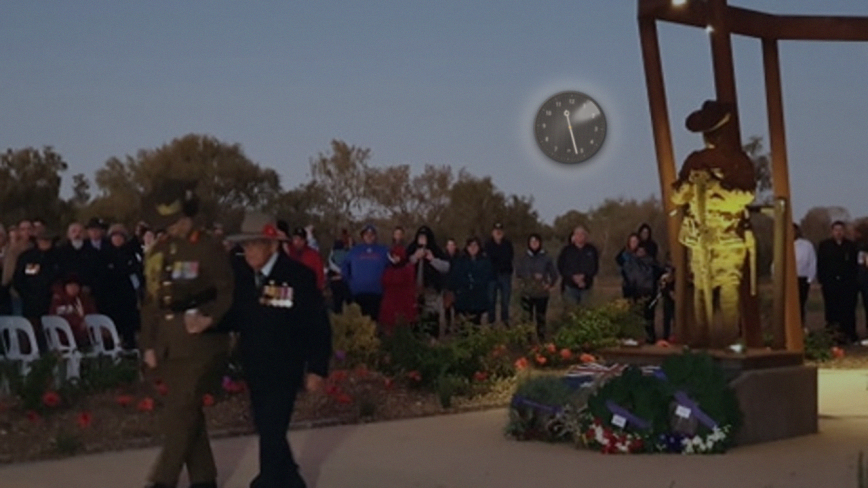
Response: 11:27
